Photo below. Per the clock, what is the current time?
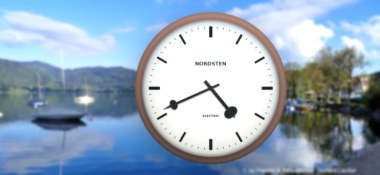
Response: 4:41
